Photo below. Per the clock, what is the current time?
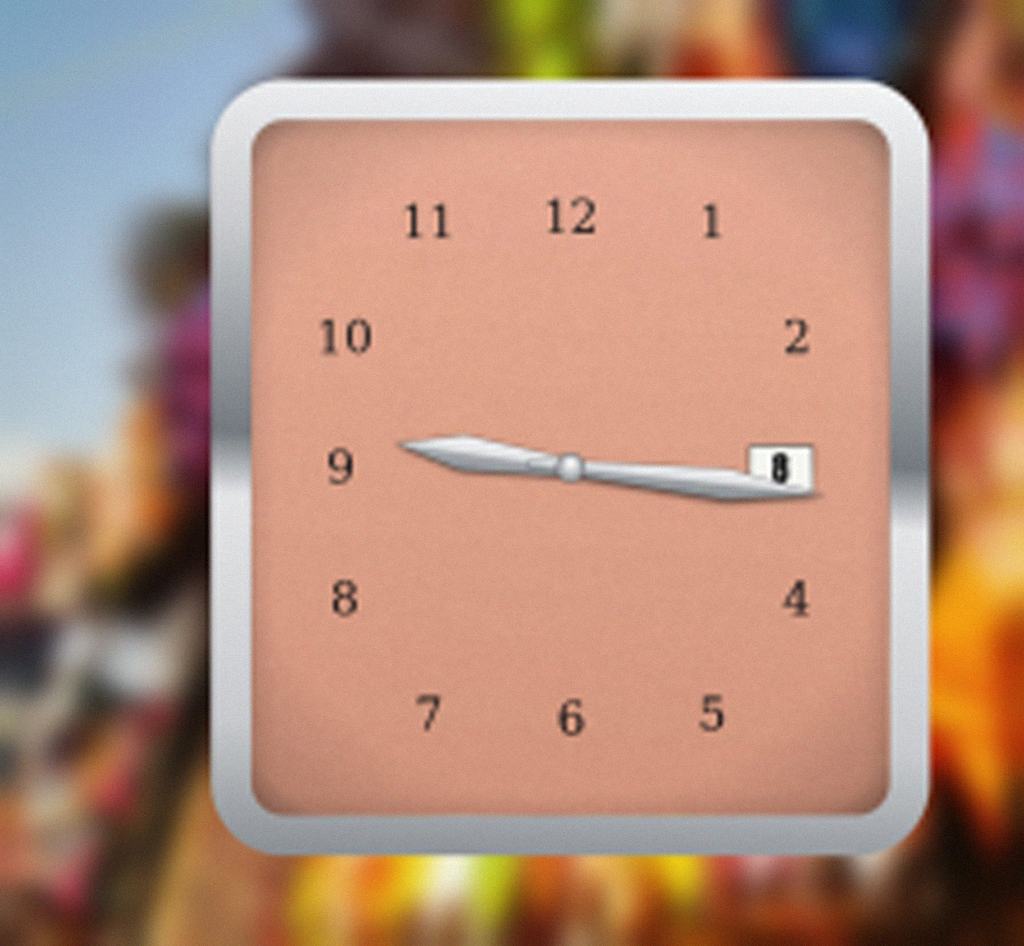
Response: 9:16
